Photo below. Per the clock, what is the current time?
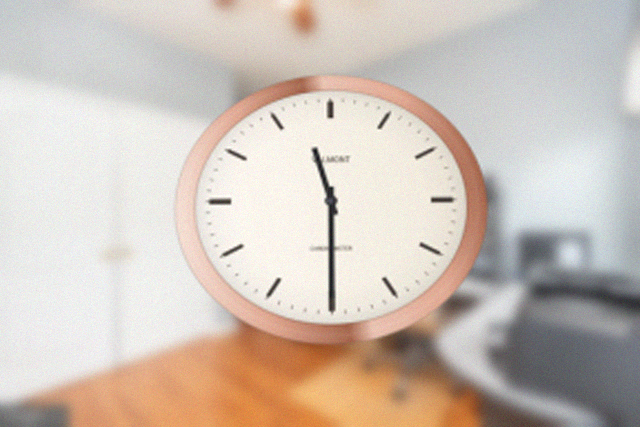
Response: 11:30
